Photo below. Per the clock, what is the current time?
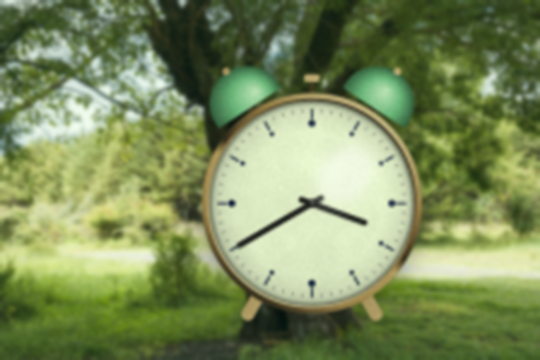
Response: 3:40
